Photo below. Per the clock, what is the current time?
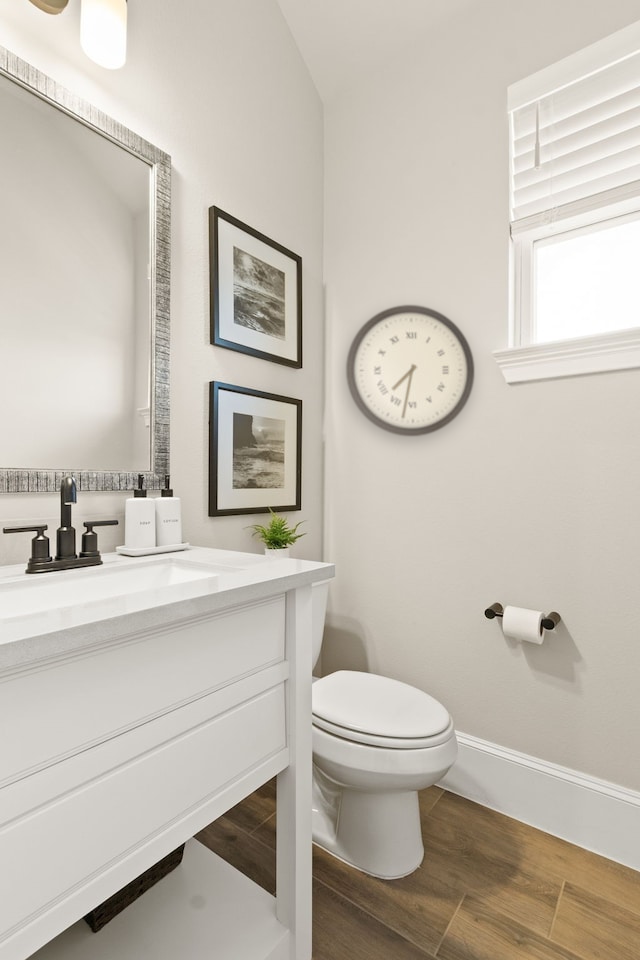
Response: 7:32
